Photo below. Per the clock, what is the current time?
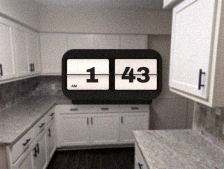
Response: 1:43
